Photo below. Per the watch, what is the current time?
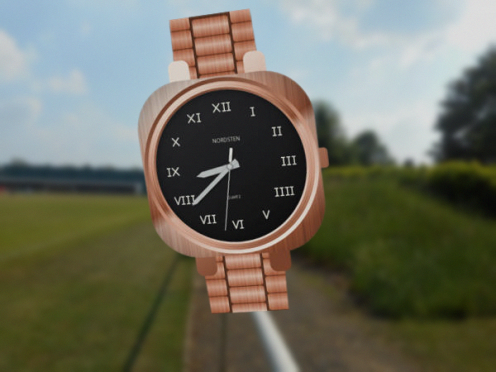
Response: 8:38:32
